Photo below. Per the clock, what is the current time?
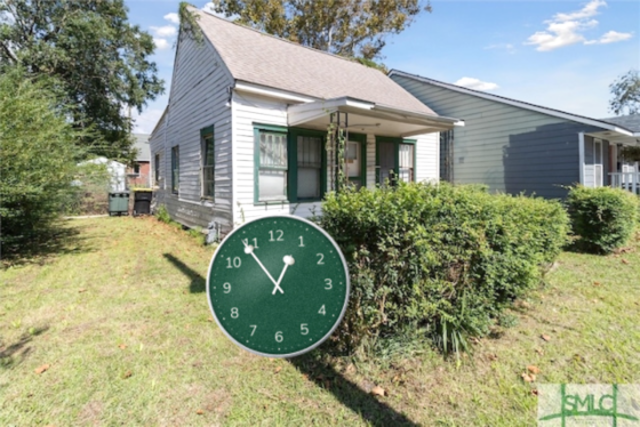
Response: 12:54
